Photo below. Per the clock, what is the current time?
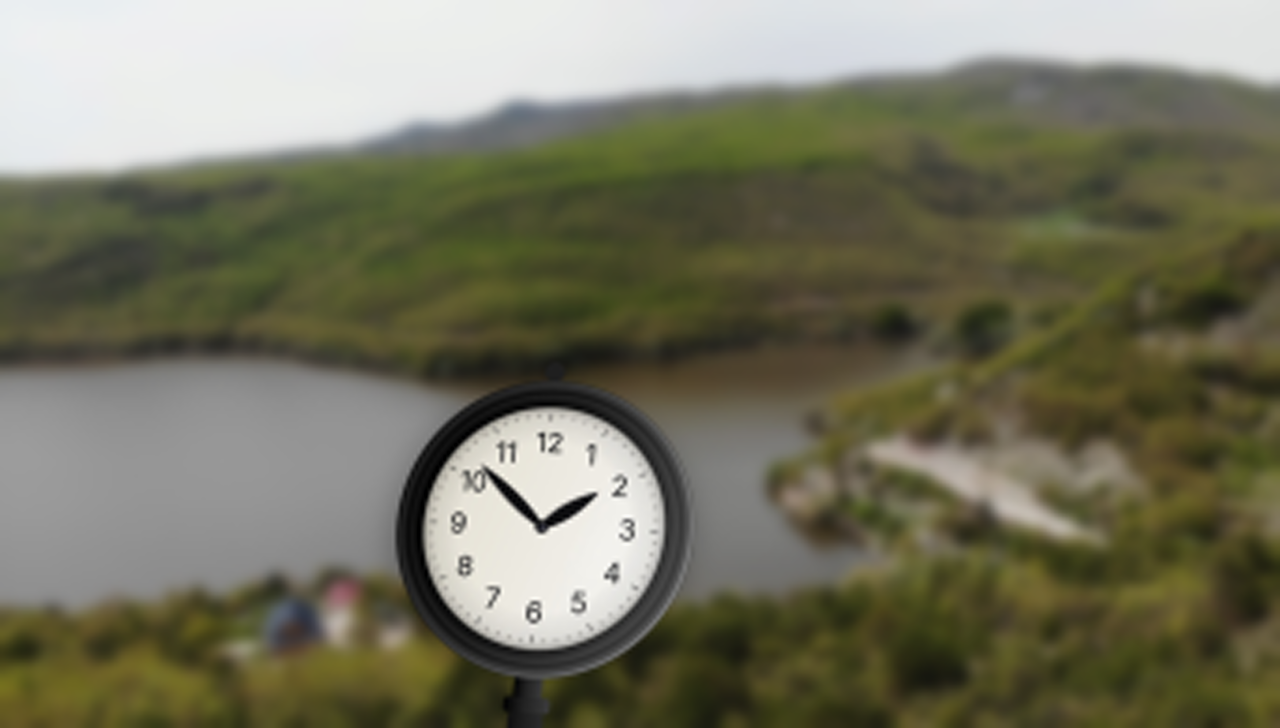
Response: 1:52
